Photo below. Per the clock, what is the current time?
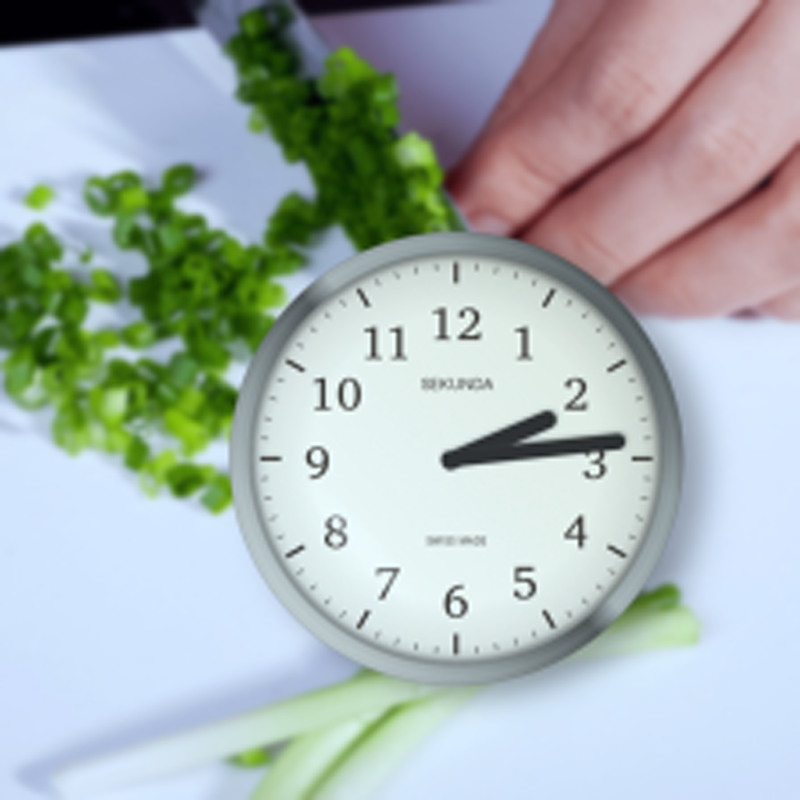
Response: 2:14
